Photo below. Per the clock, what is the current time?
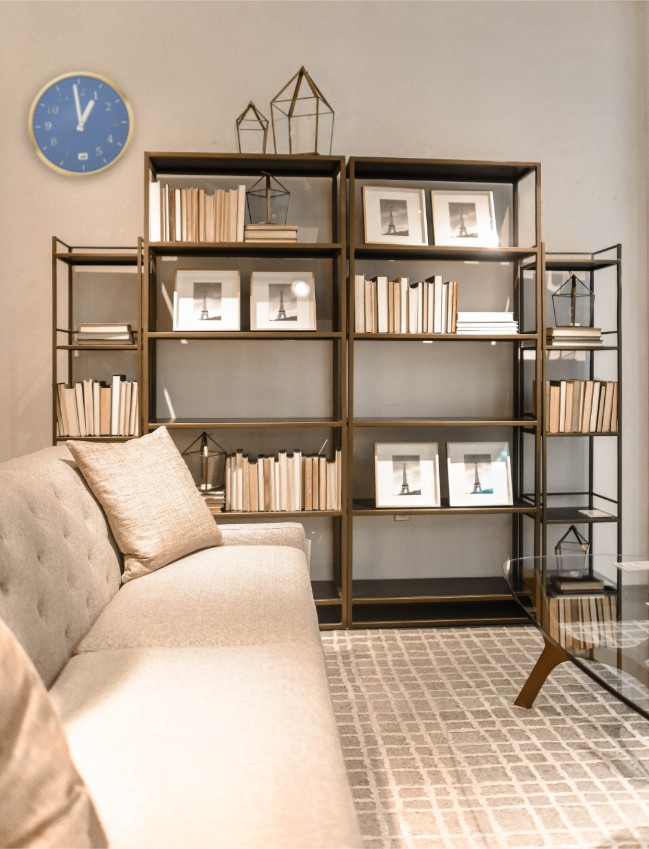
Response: 12:59
